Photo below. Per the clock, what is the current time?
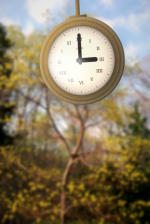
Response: 3:00
